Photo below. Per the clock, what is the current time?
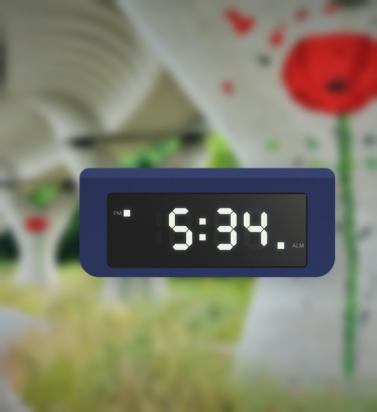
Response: 5:34
